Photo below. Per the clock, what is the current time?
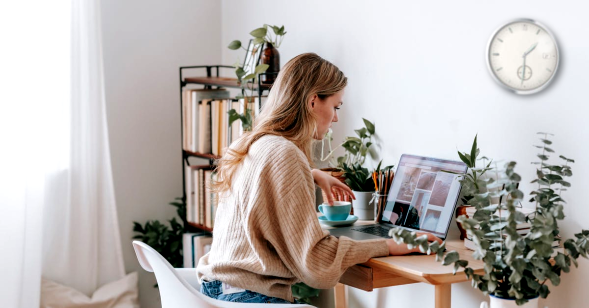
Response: 1:31
